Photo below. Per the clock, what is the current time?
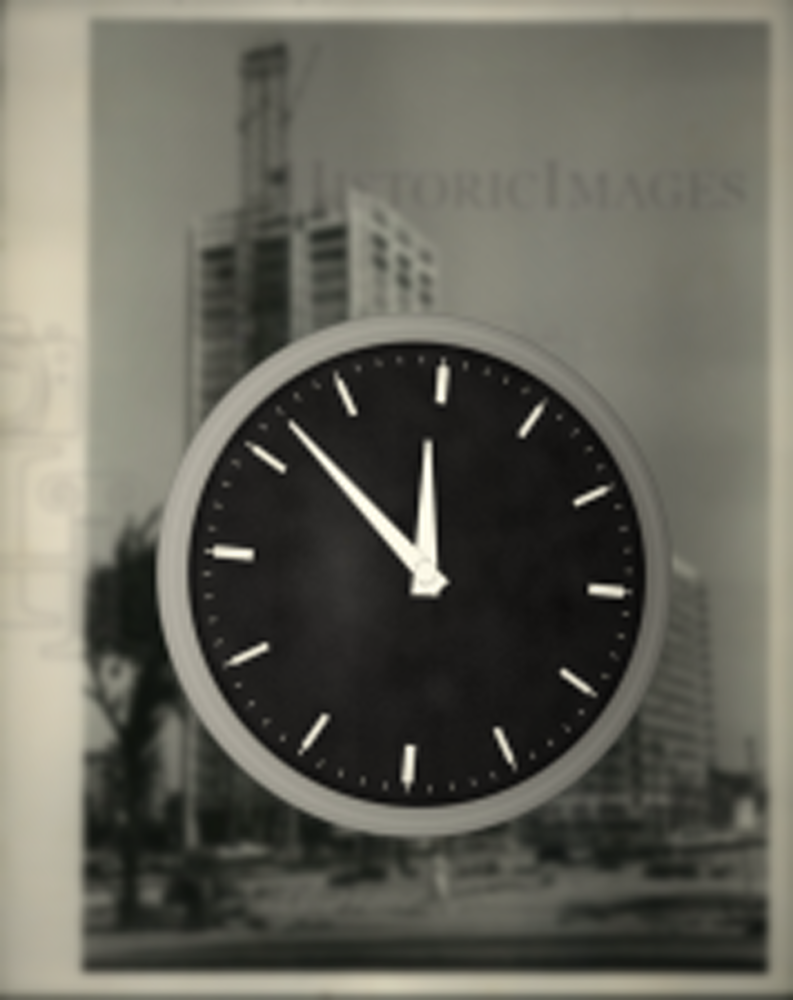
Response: 11:52
